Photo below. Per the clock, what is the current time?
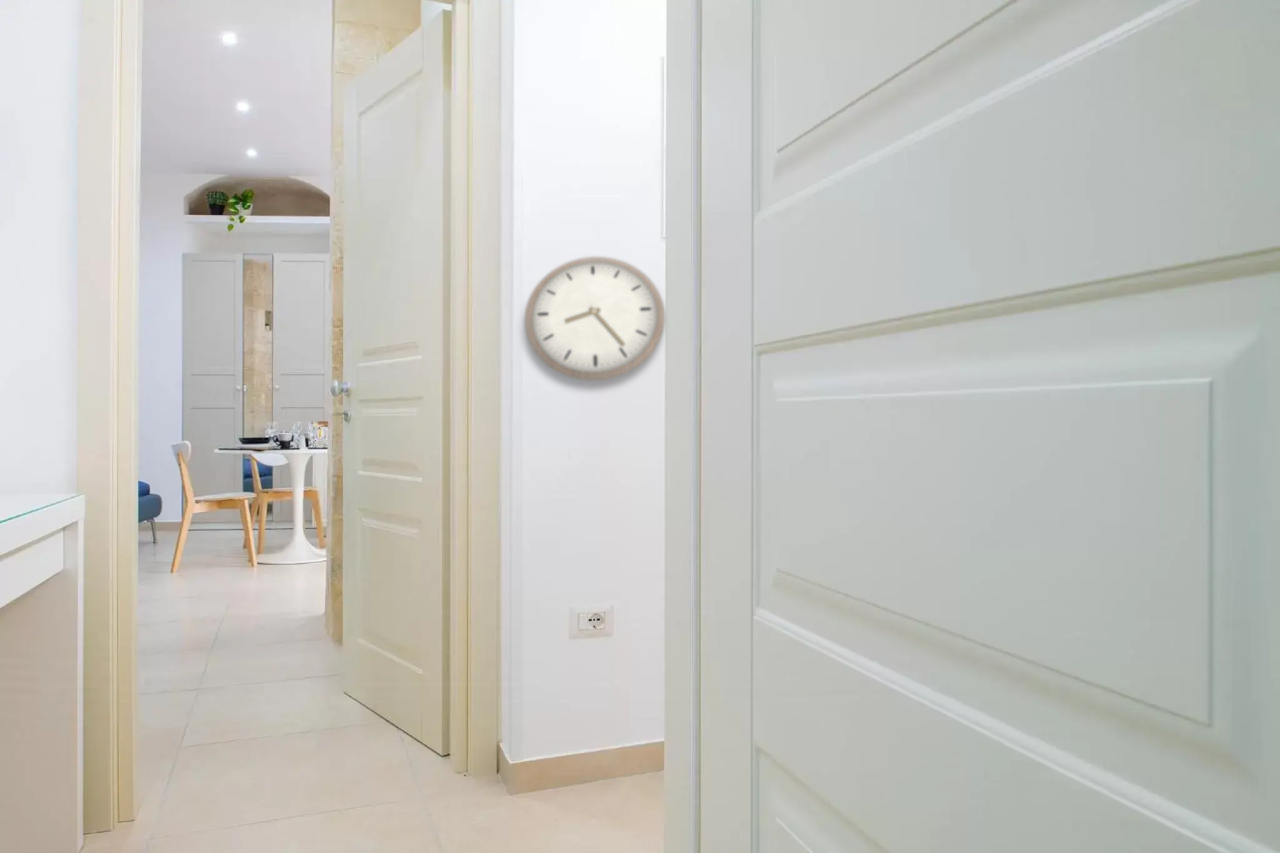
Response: 8:24
